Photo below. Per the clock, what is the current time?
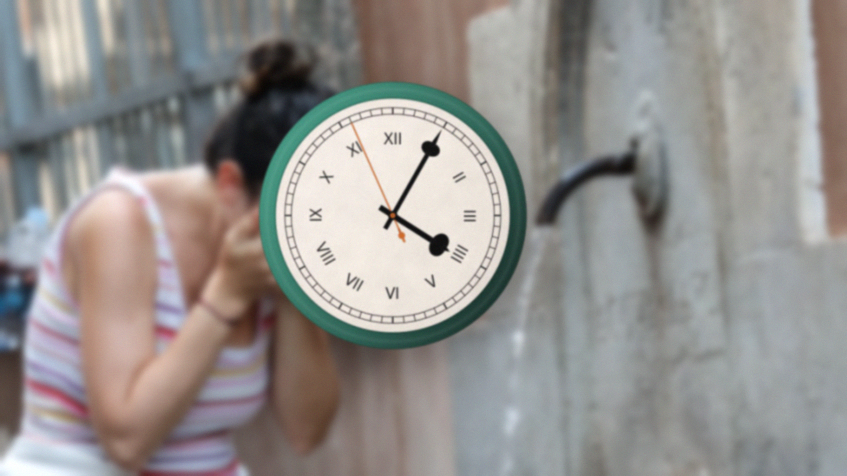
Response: 4:04:56
